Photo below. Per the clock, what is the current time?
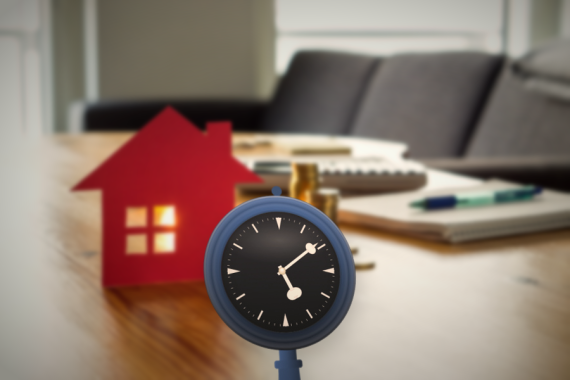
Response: 5:09
